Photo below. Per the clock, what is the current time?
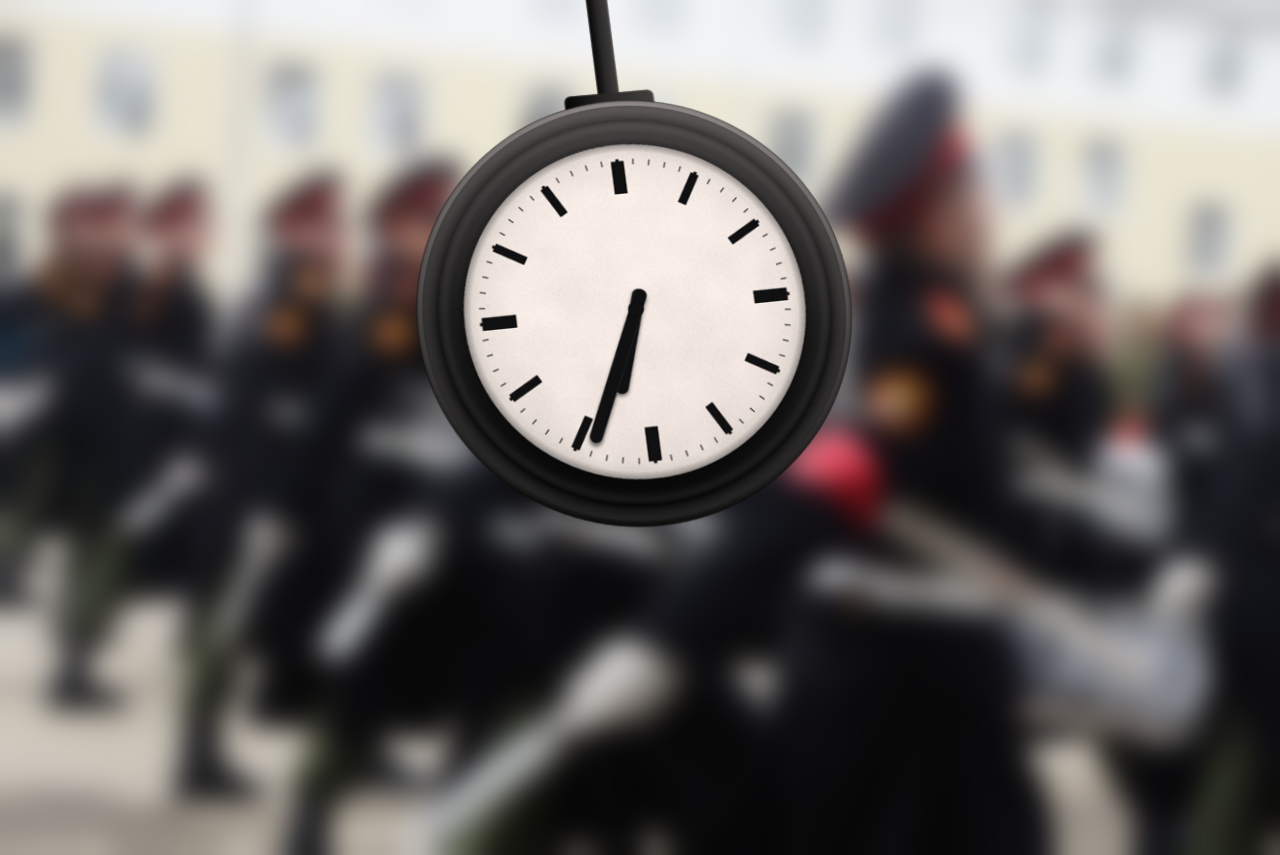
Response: 6:34
